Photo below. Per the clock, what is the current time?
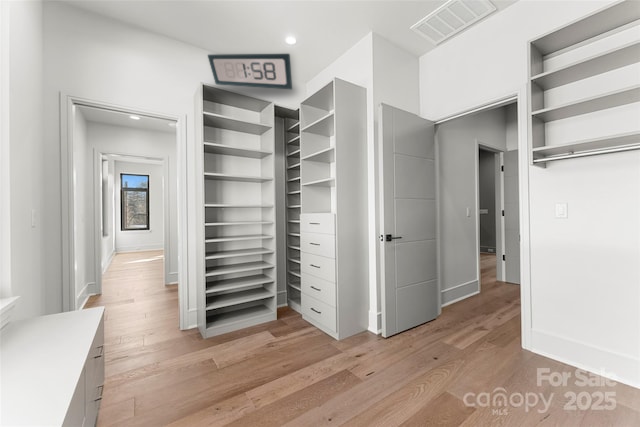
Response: 1:58
